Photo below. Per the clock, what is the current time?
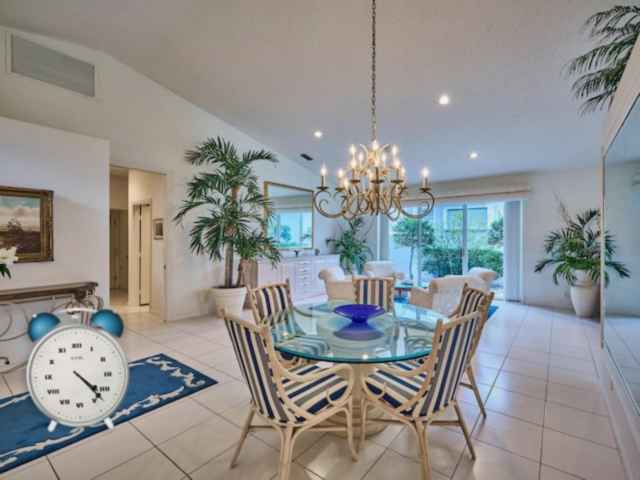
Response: 4:23
